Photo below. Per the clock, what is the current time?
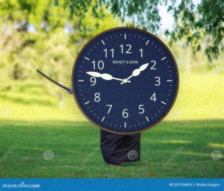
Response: 1:47
